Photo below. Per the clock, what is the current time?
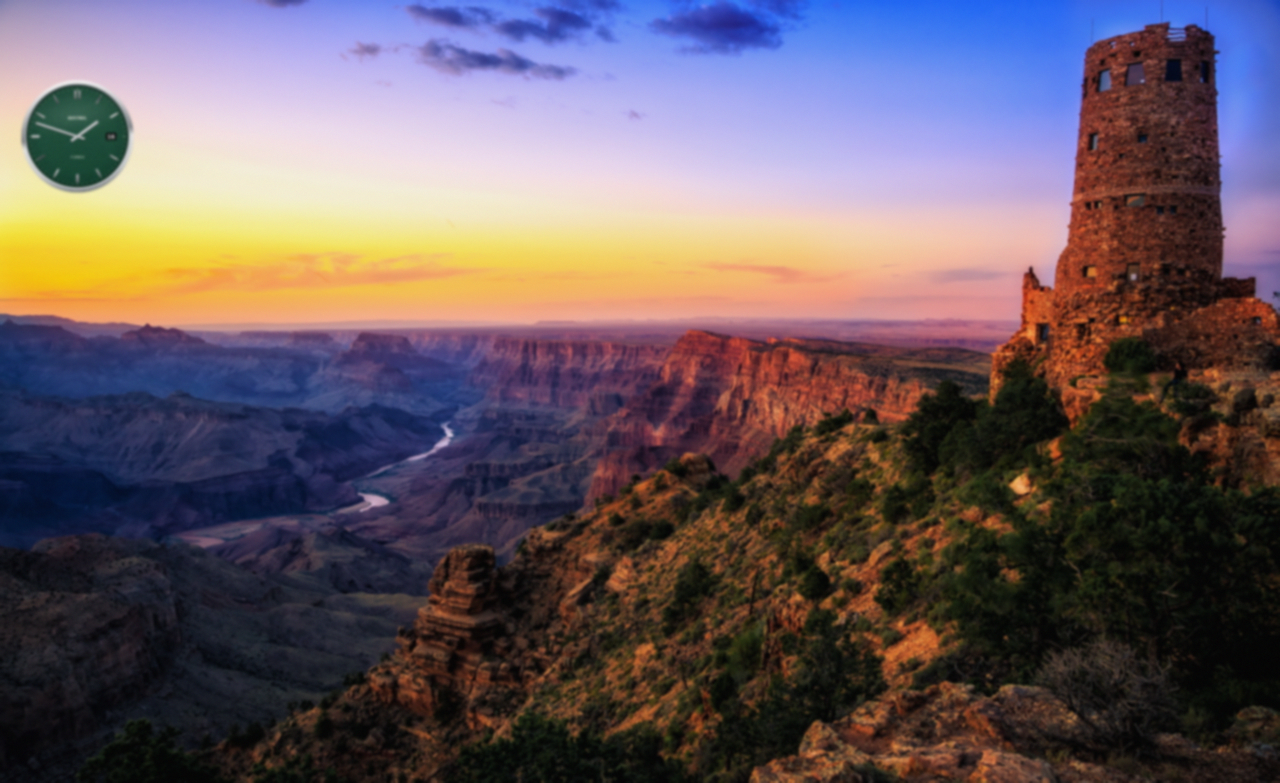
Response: 1:48
